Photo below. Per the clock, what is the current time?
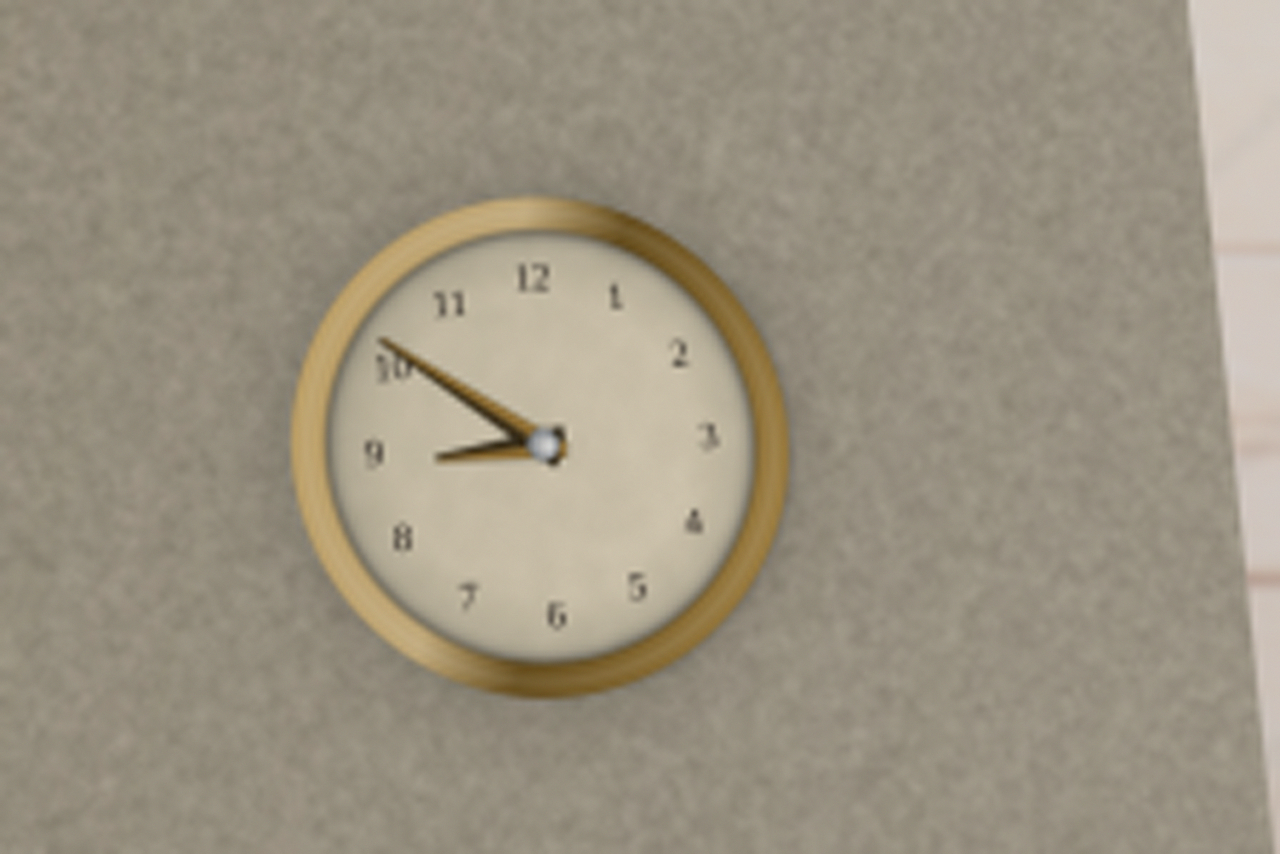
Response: 8:51
